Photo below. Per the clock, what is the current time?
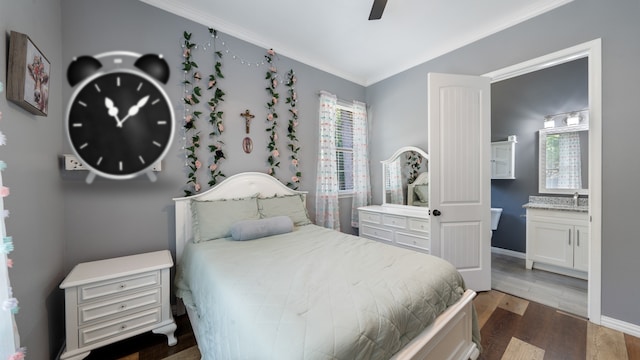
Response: 11:08
